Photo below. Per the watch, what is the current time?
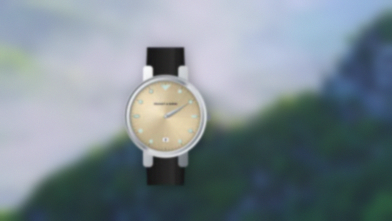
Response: 2:10
